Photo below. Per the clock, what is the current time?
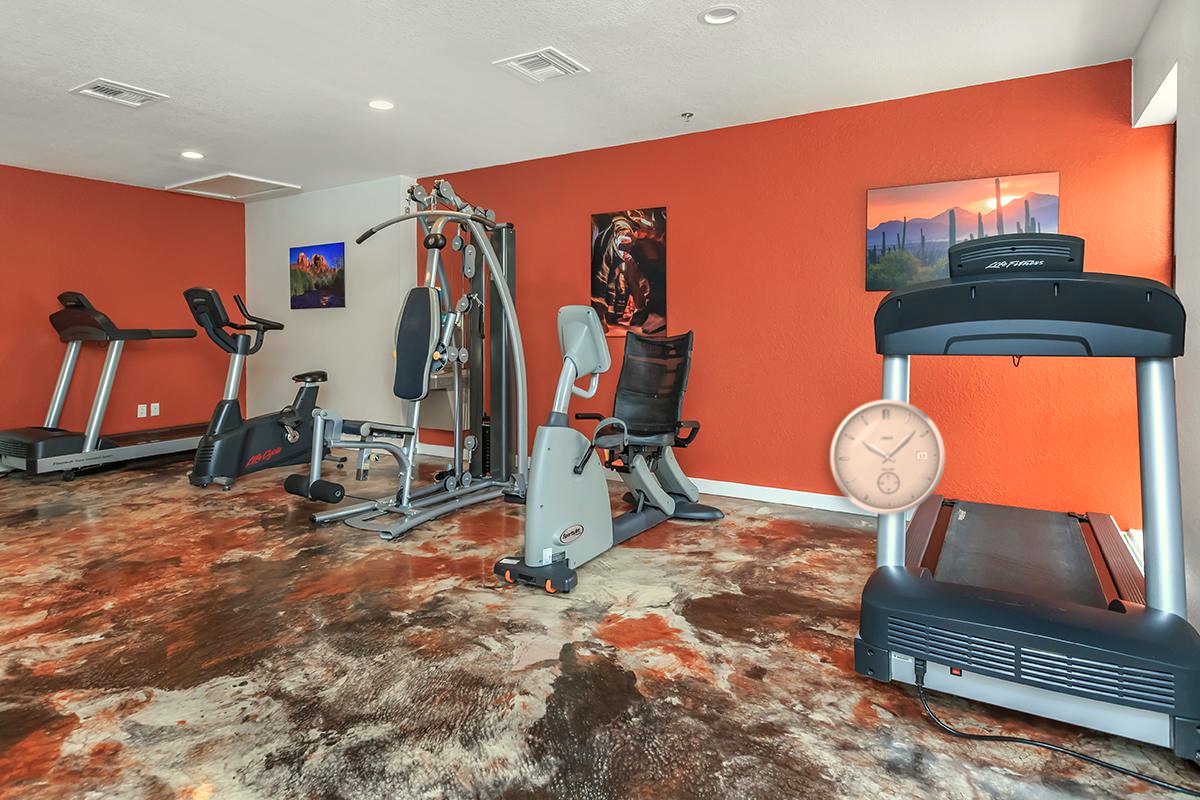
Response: 10:08
